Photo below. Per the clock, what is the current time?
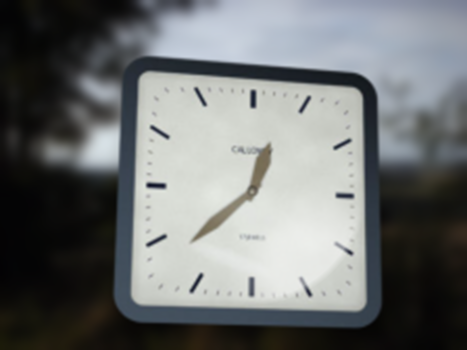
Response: 12:38
